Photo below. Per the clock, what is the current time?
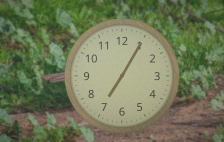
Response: 7:05
